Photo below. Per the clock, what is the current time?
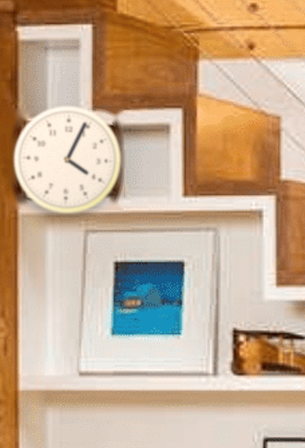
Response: 4:04
